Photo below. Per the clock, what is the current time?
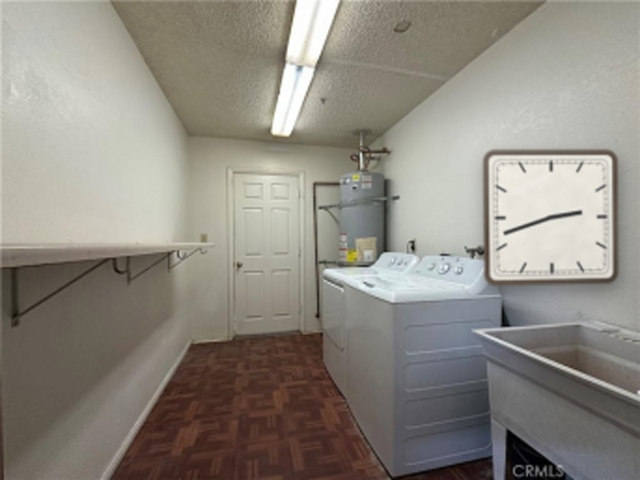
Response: 2:42
